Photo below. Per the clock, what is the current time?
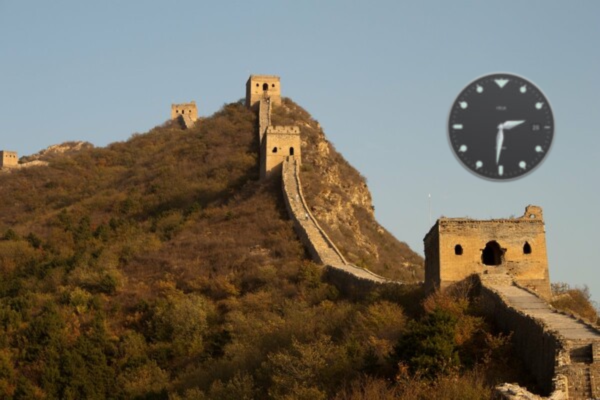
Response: 2:31
